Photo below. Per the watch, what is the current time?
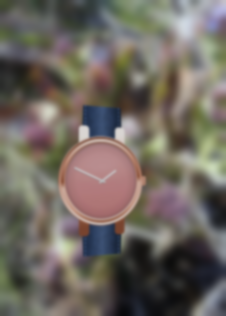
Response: 1:49
